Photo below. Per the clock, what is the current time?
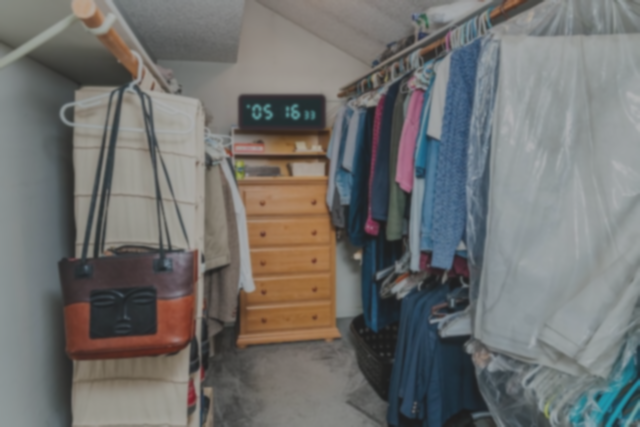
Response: 5:16
